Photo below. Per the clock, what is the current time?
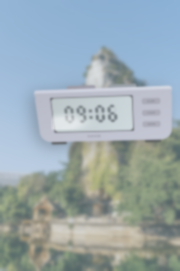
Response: 9:06
